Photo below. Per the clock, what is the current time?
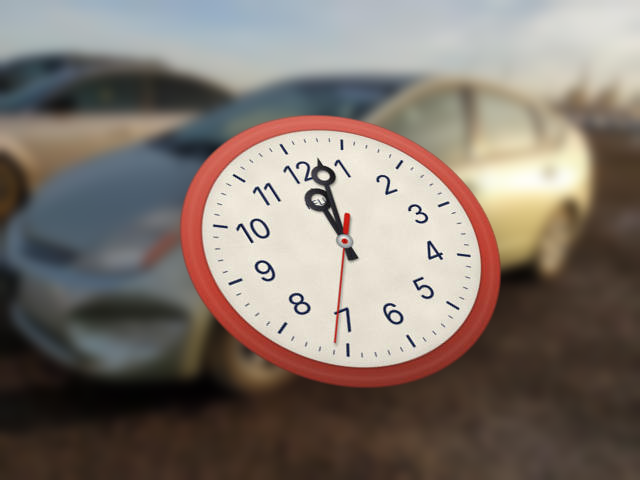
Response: 12:02:36
